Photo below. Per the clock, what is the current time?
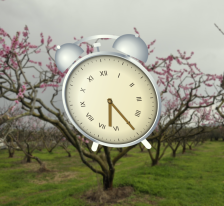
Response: 6:25
